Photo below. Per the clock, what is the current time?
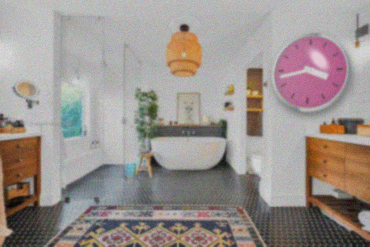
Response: 3:43
